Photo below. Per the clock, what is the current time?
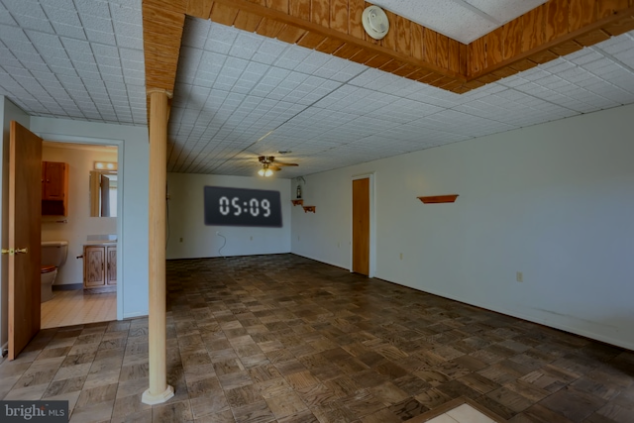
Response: 5:09
